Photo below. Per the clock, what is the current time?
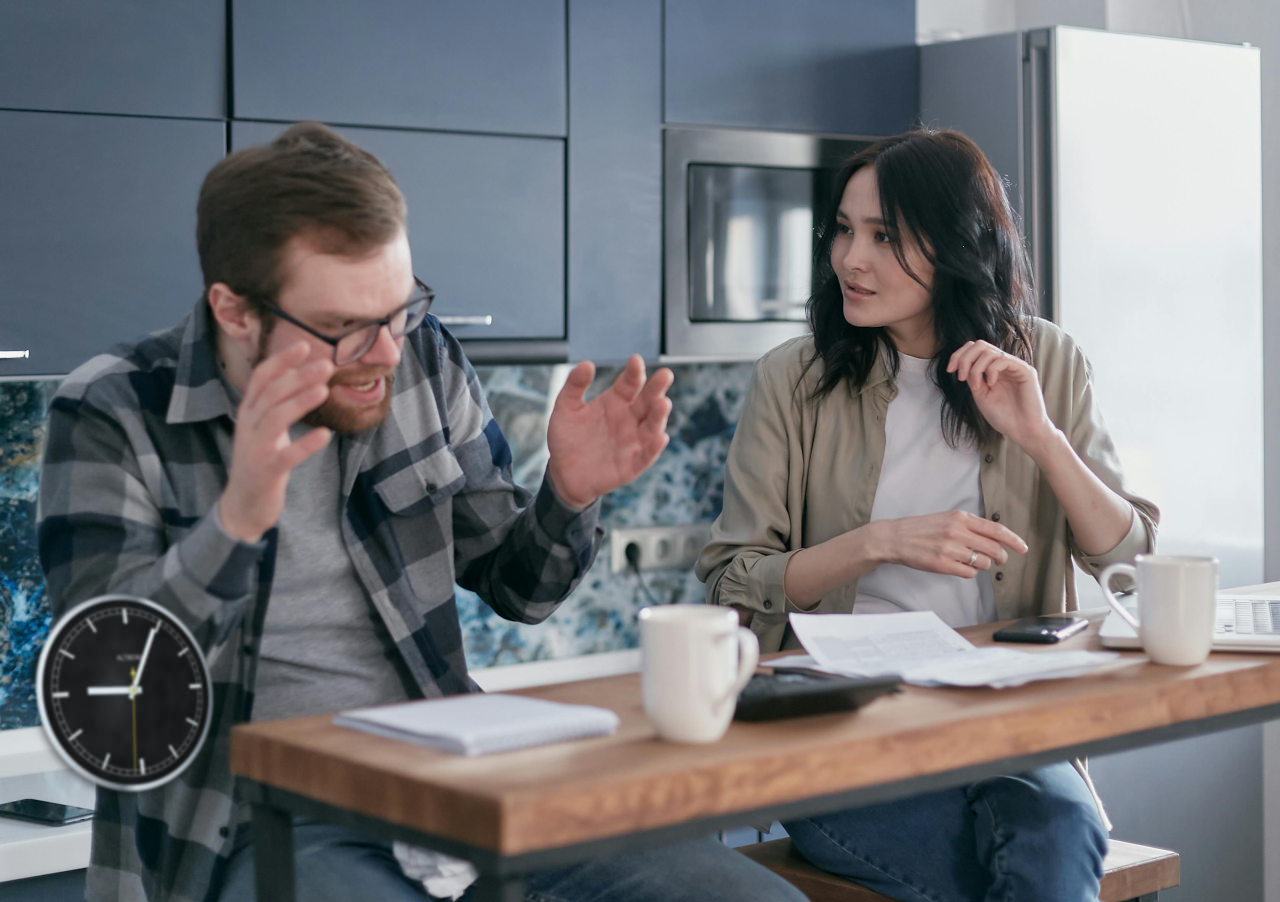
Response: 9:04:31
